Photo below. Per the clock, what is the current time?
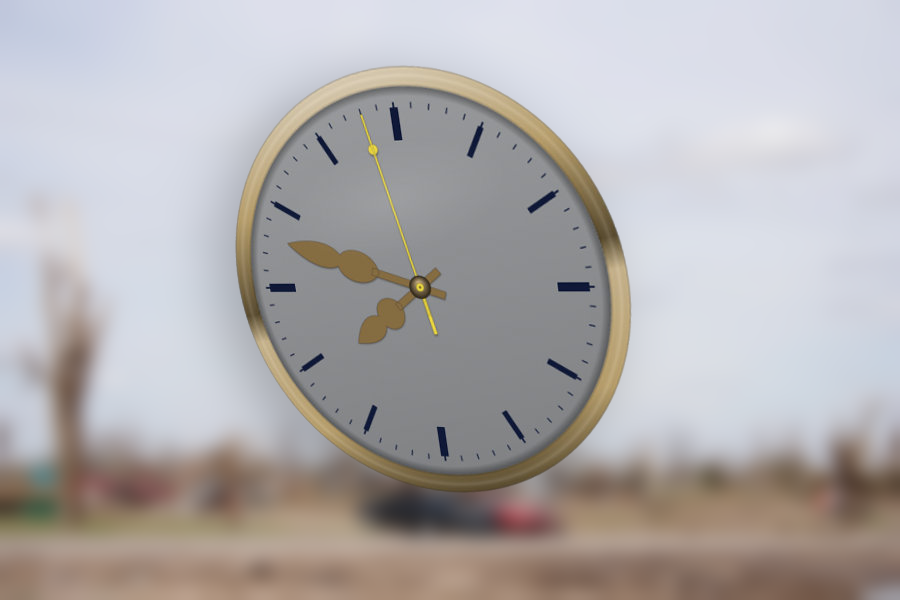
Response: 7:47:58
